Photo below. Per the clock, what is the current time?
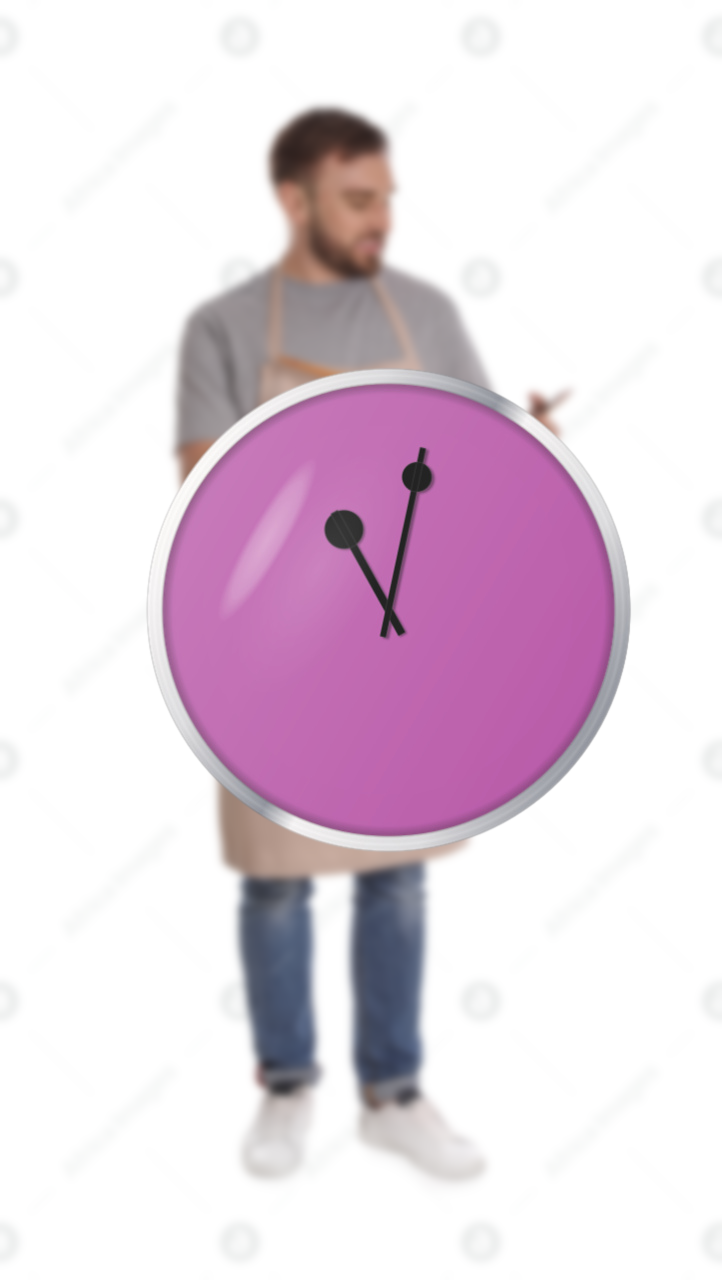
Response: 11:02
